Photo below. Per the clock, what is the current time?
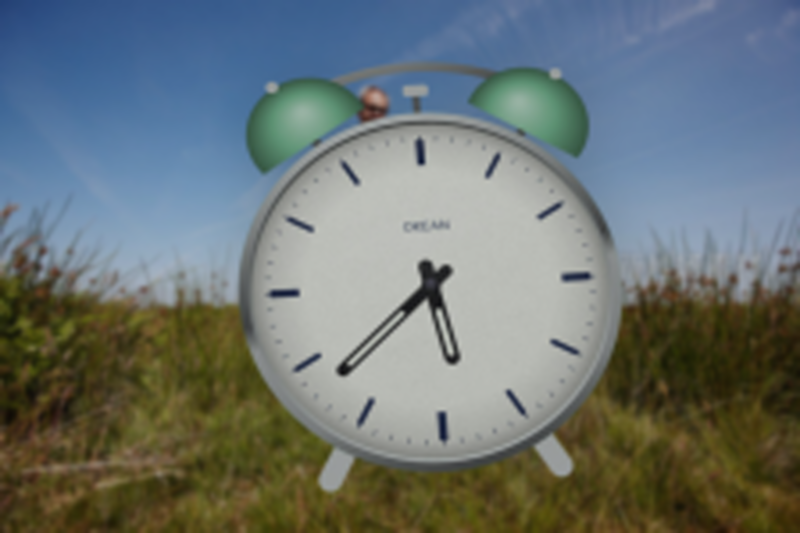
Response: 5:38
